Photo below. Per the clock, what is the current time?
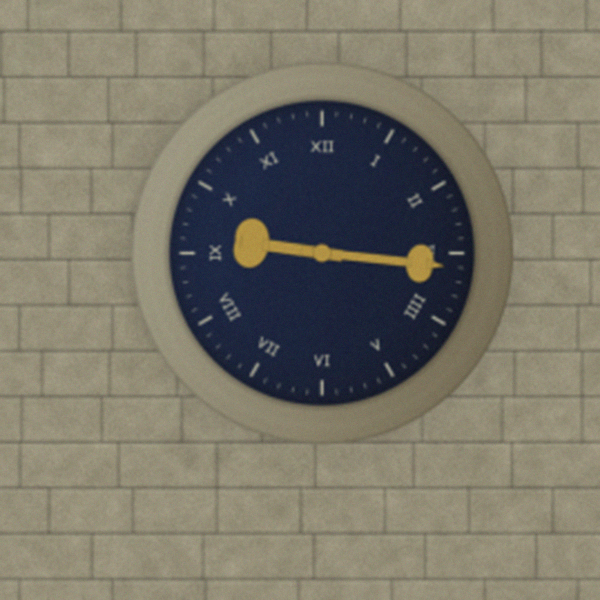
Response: 9:16
